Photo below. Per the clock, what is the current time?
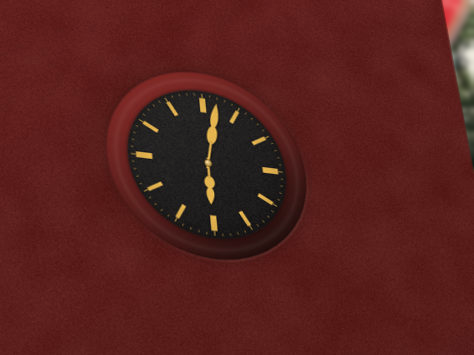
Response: 6:02
